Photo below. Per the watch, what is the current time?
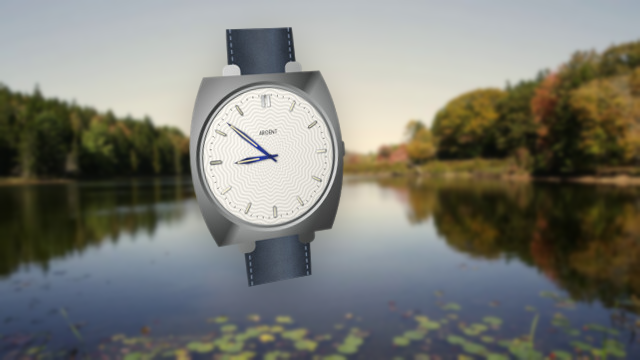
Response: 8:52
